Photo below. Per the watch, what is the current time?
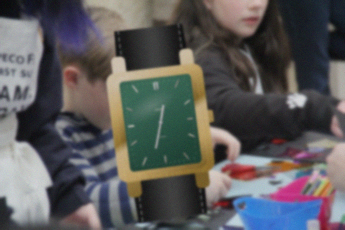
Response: 12:33
